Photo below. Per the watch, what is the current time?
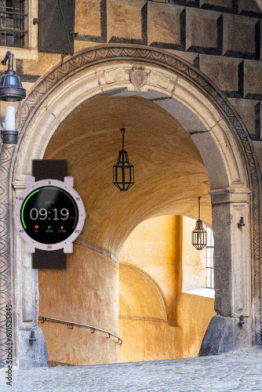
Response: 9:19
